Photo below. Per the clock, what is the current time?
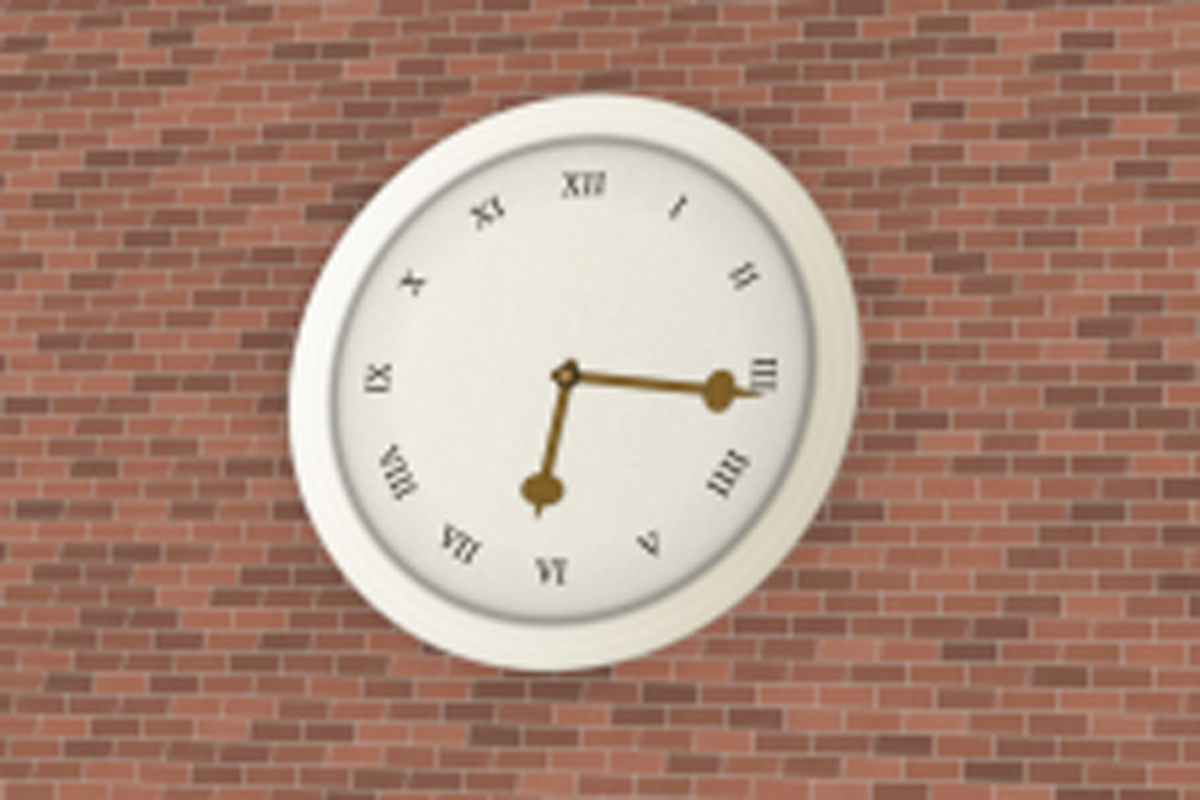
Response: 6:16
